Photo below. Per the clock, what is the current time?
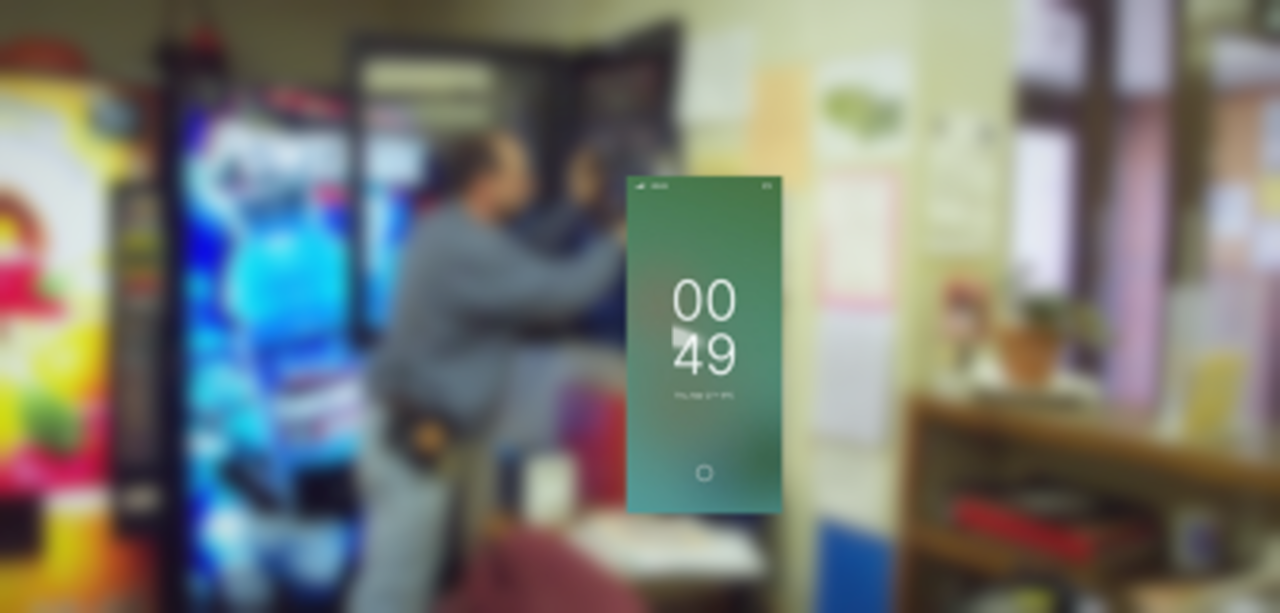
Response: 0:49
